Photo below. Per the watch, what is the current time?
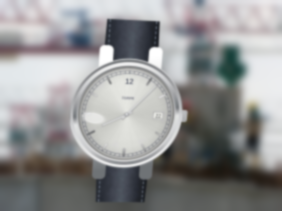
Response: 8:07
